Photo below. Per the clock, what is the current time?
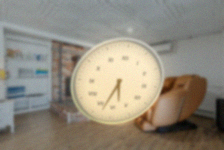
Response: 5:33
